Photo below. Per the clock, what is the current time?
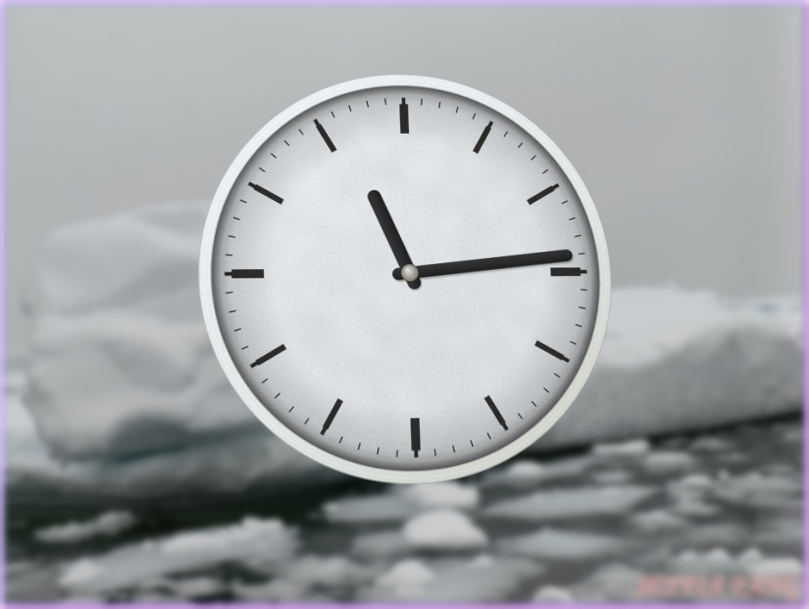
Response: 11:14
